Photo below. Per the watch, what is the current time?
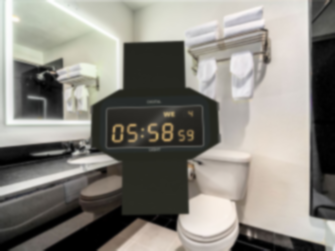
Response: 5:58:59
